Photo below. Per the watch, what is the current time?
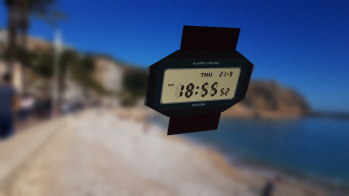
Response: 18:55:52
